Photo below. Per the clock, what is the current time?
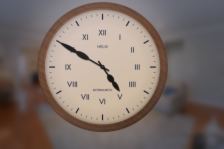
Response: 4:50
